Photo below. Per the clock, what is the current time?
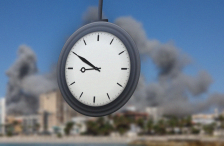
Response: 8:50
